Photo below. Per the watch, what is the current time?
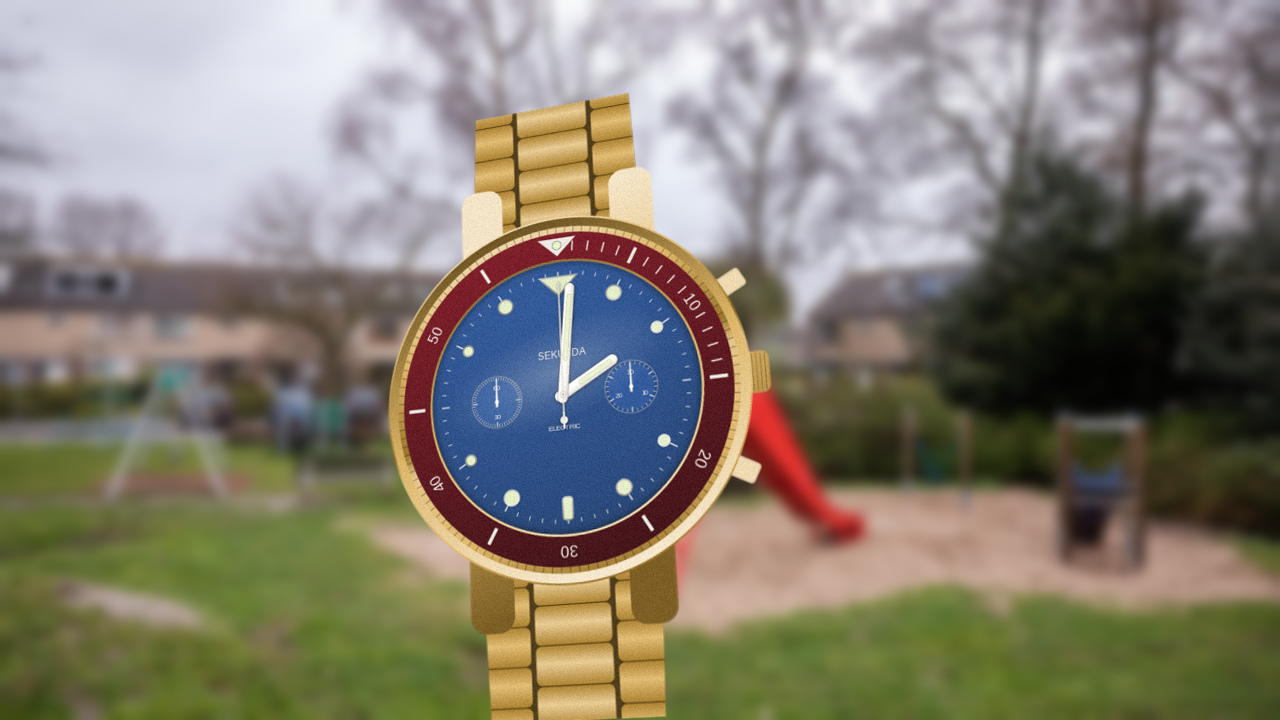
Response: 2:01
